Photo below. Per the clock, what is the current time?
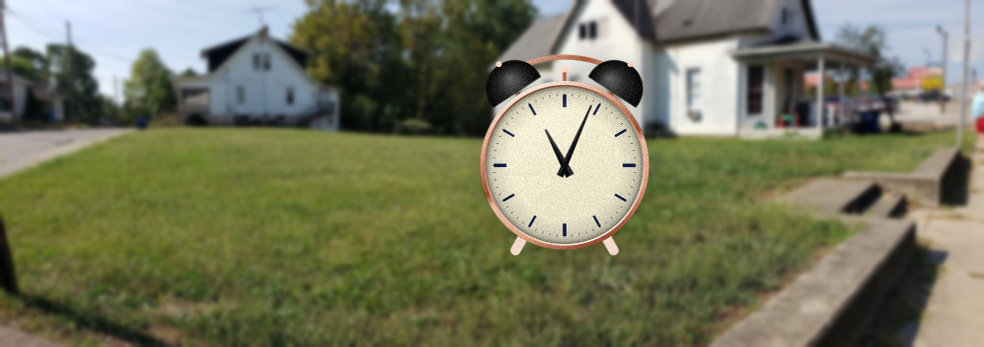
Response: 11:04
